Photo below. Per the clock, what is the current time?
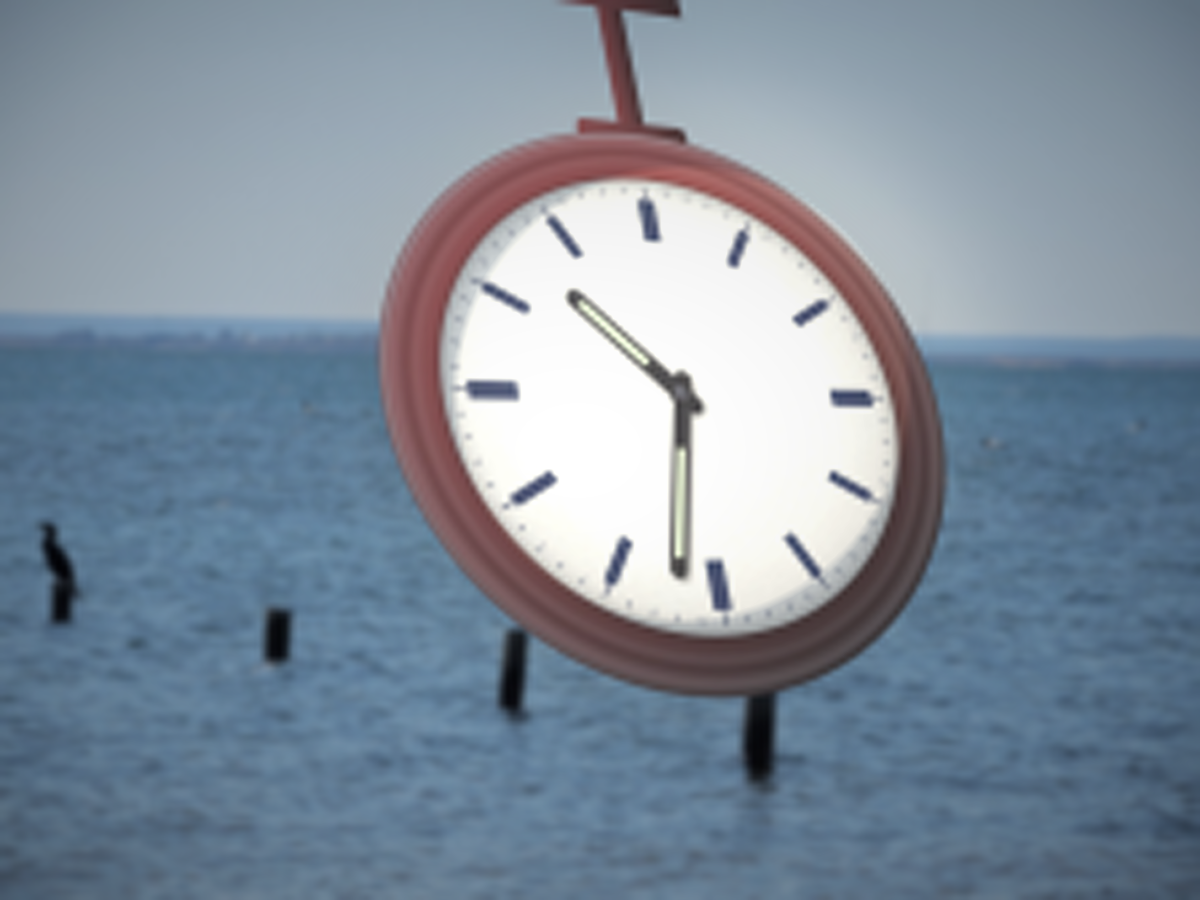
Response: 10:32
